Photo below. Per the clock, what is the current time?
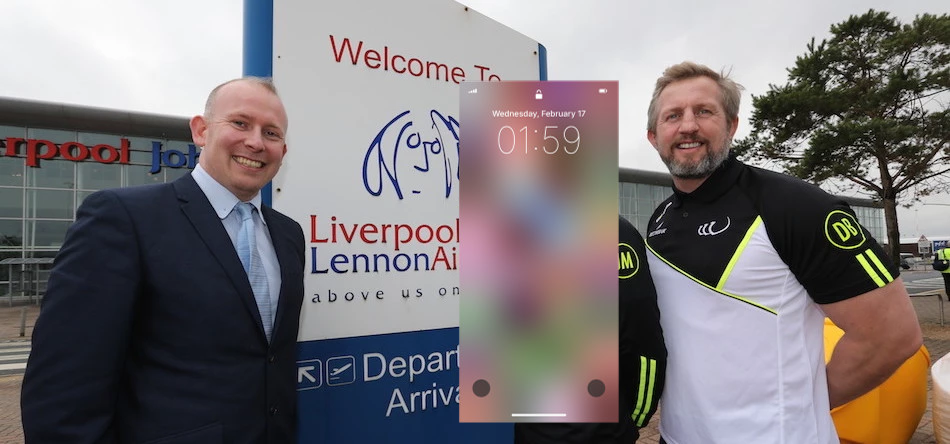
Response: 1:59
